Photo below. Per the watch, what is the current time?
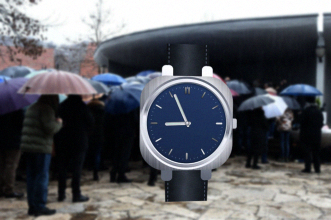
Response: 8:56
